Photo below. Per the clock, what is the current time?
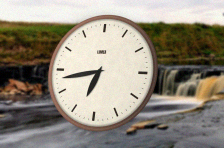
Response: 6:43
